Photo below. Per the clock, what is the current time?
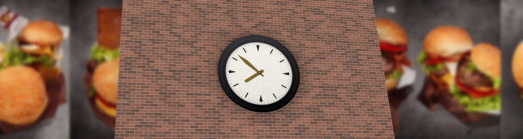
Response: 7:52
